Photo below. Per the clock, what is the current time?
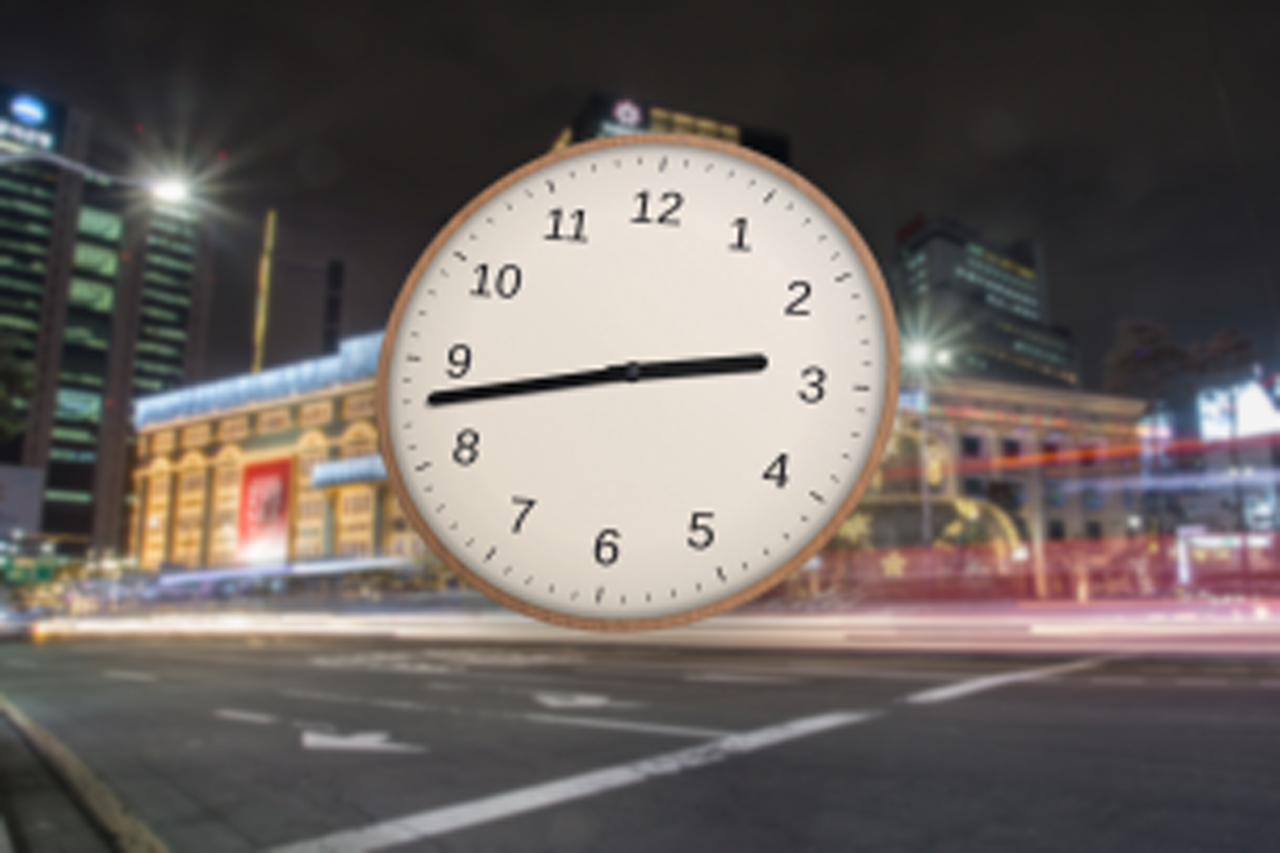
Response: 2:43
